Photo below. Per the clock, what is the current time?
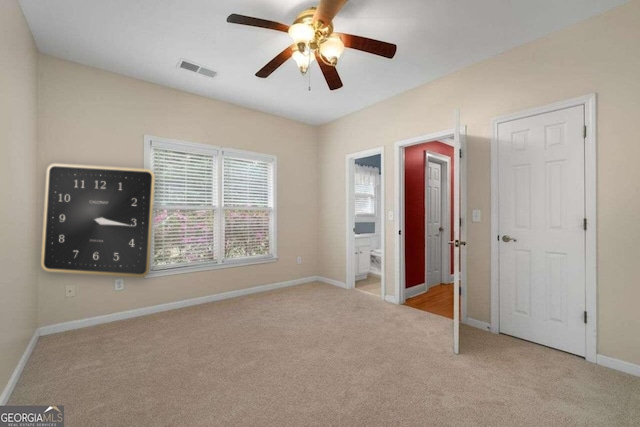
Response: 3:16
